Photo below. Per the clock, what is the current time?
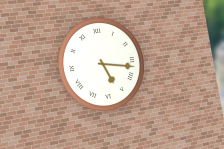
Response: 5:17
